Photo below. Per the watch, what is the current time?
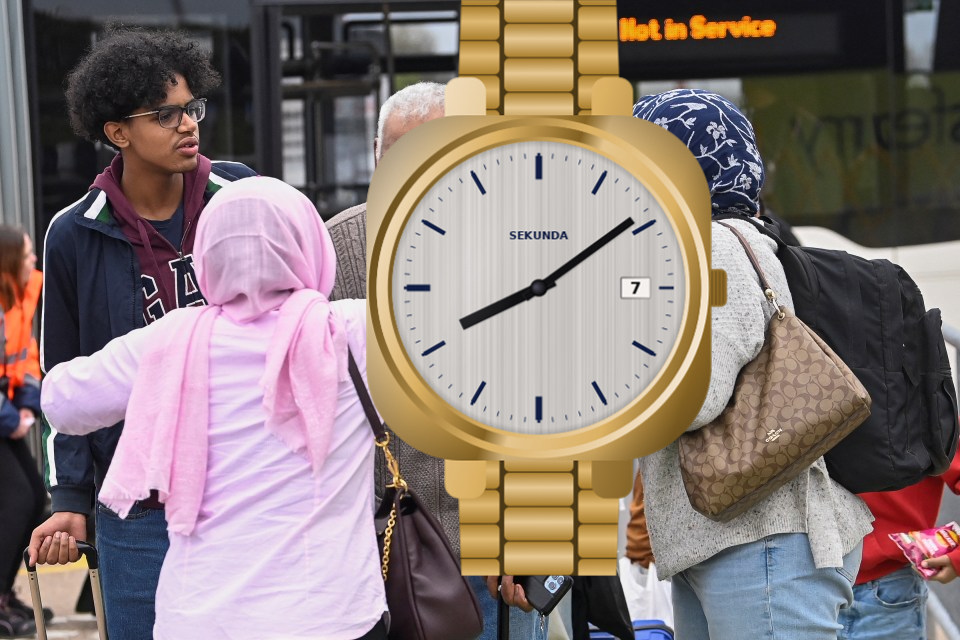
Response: 8:09
